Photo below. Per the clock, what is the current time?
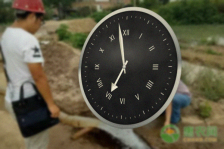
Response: 6:58
